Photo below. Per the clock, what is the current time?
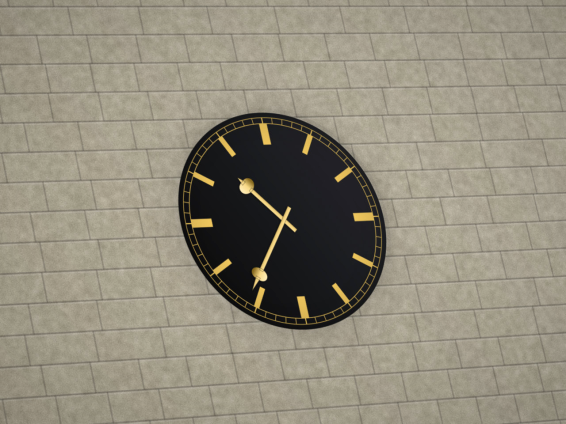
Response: 10:36
